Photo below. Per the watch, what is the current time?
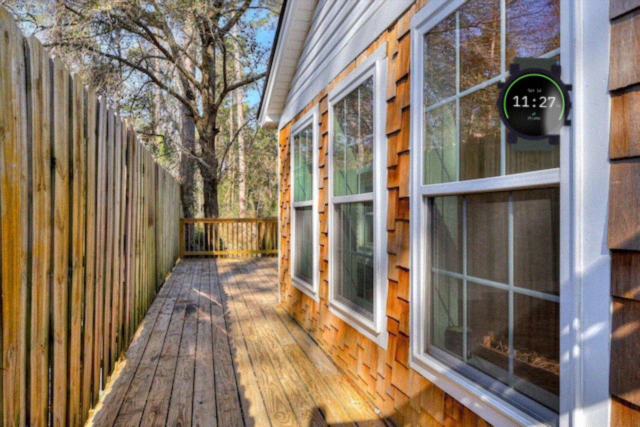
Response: 11:27
